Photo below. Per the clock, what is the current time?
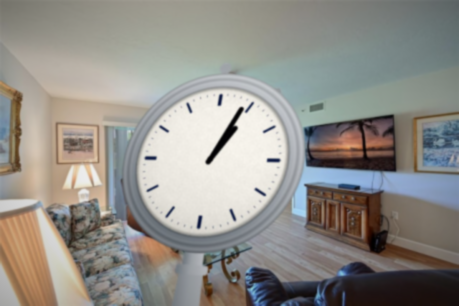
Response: 1:04
